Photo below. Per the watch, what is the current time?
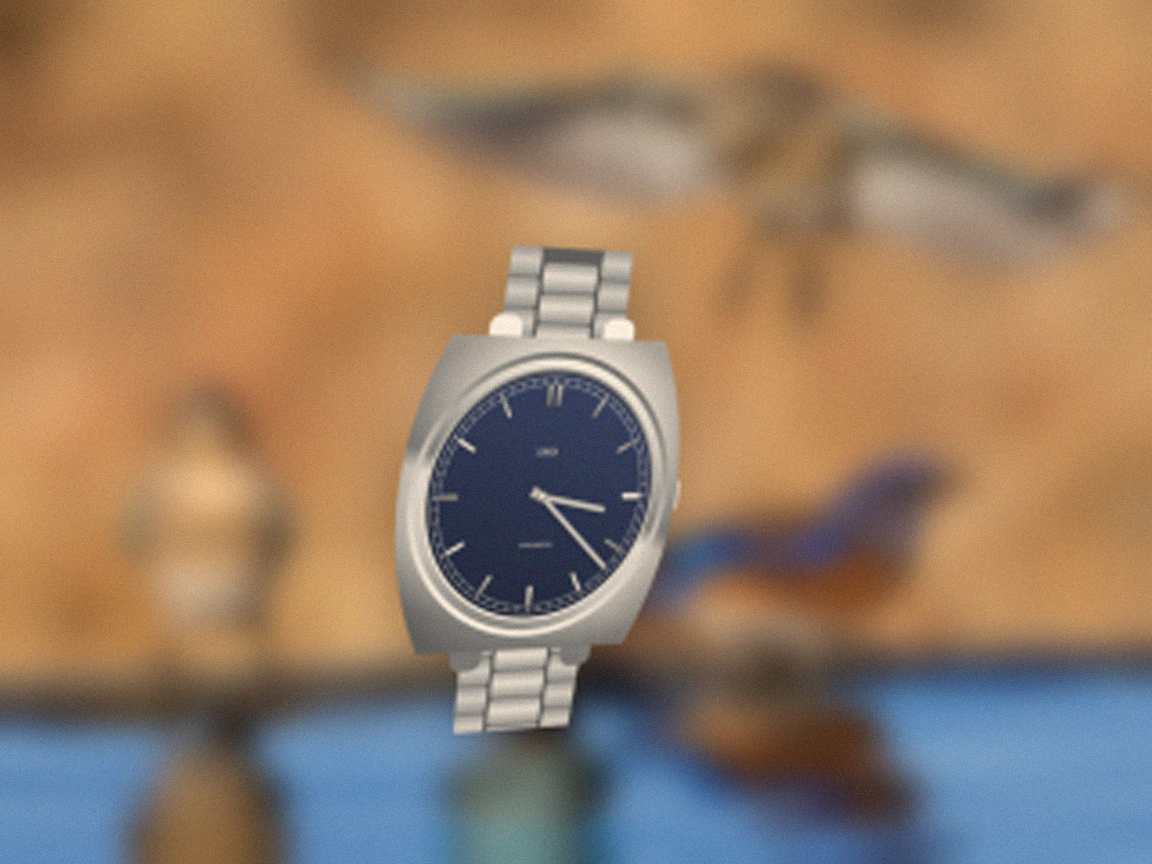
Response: 3:22
